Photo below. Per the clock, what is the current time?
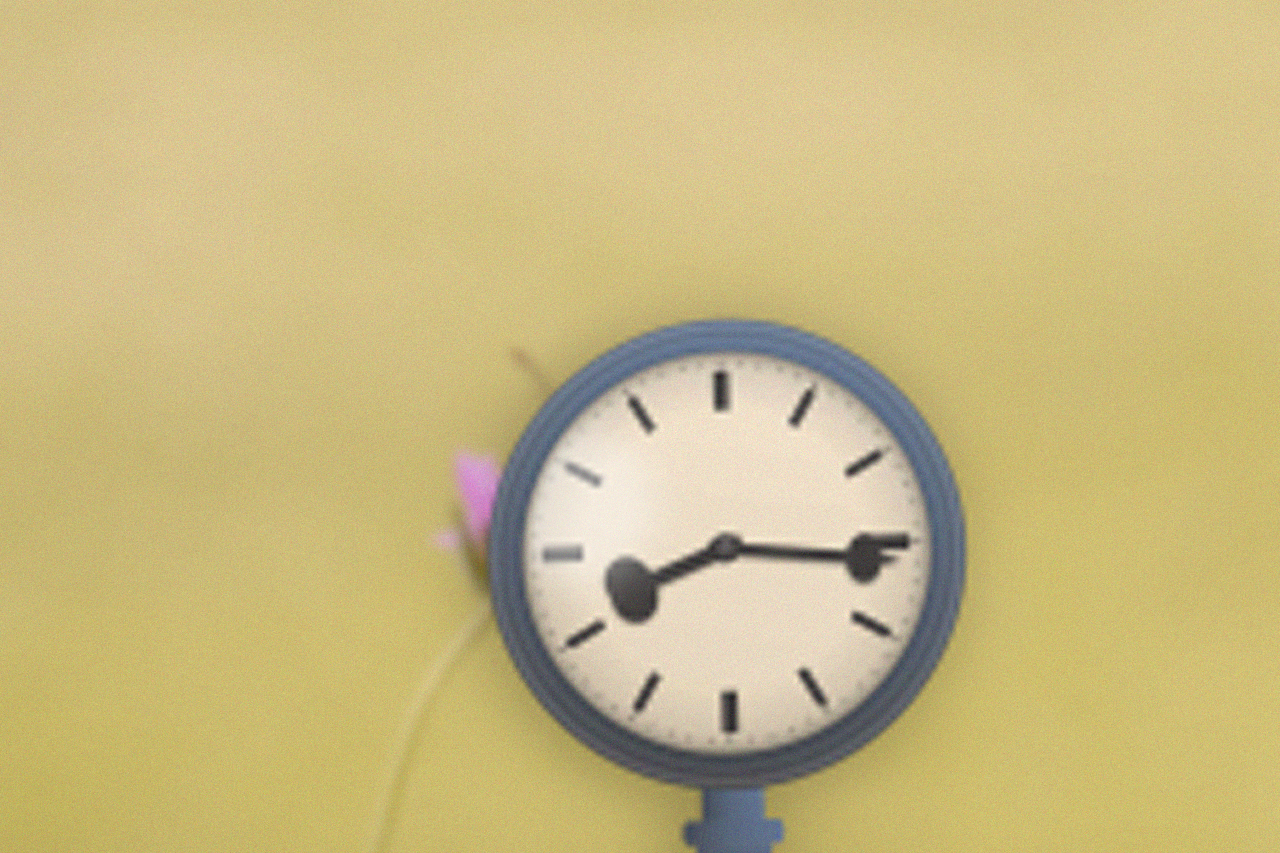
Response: 8:16
